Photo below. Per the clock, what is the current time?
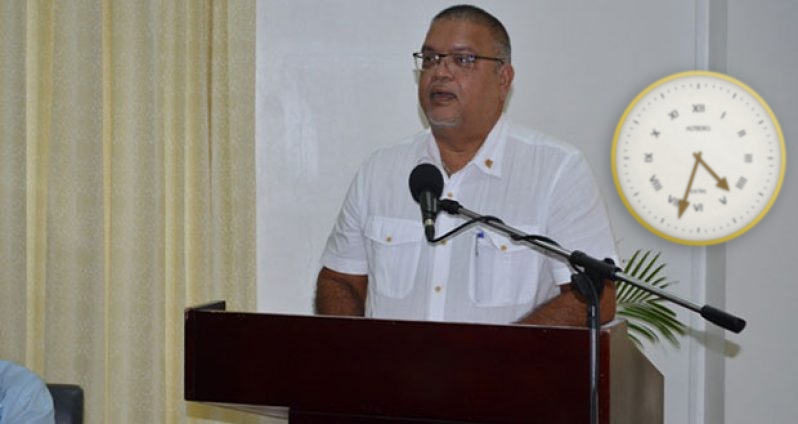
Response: 4:33
